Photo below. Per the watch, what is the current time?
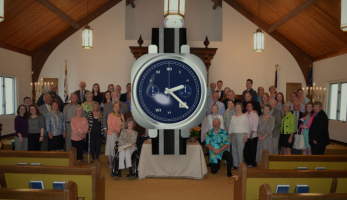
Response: 2:22
